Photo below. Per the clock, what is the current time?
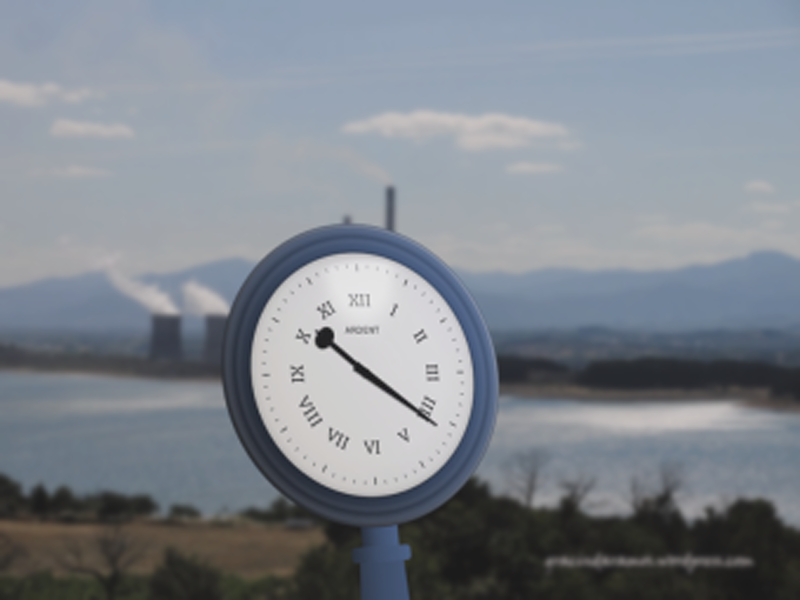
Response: 10:21
